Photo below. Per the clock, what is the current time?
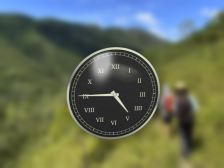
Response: 4:45
